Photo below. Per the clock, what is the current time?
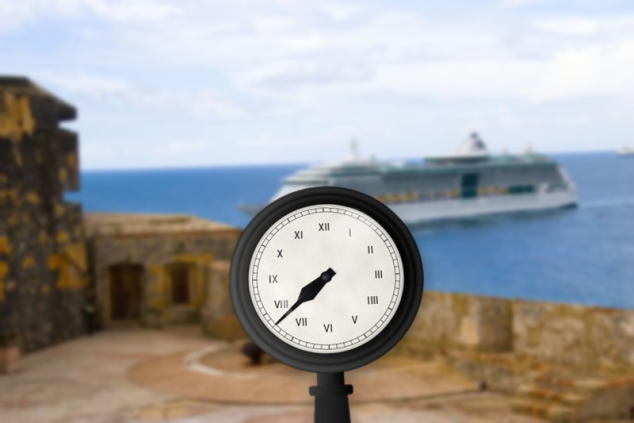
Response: 7:38
